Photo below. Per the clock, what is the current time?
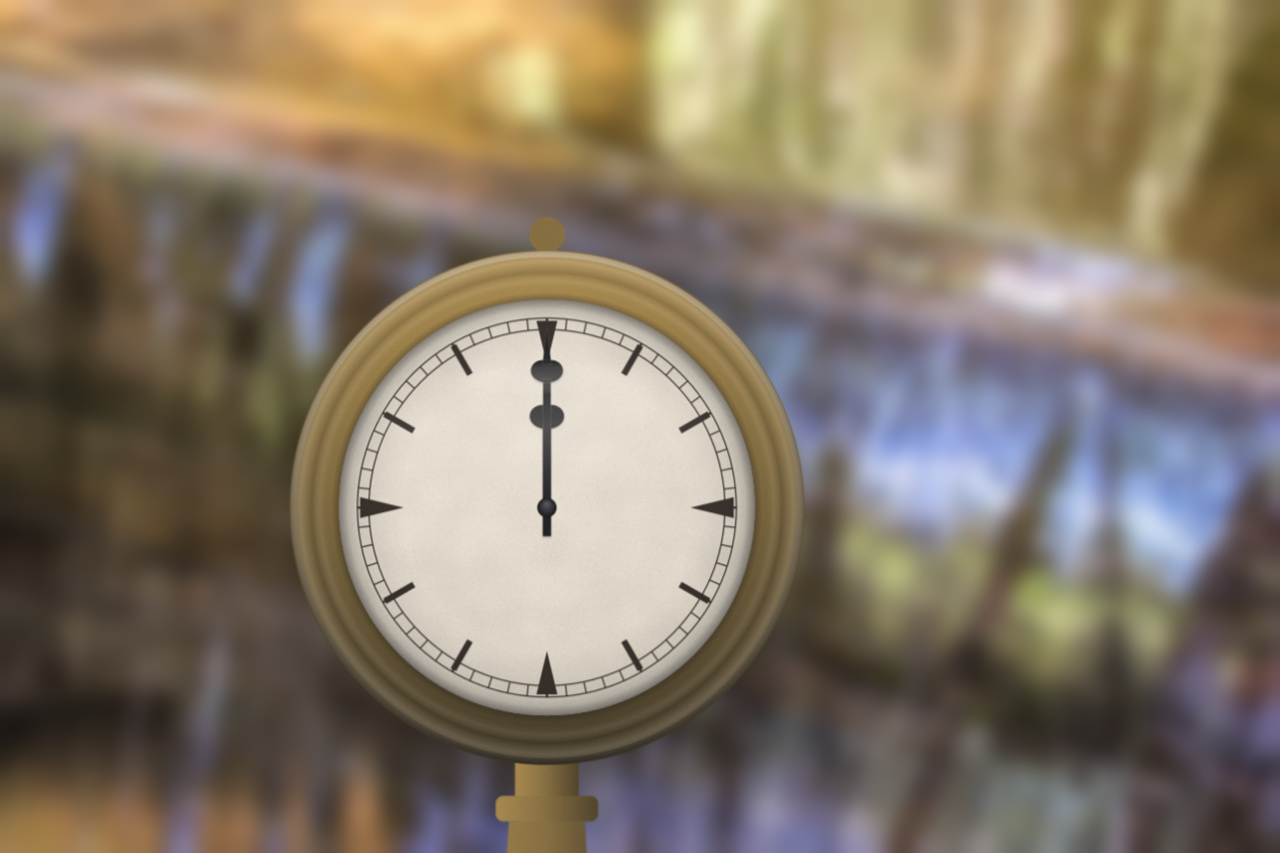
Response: 12:00
